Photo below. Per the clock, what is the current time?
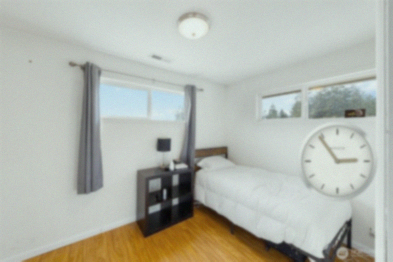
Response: 2:54
